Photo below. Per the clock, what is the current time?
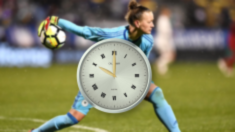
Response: 10:00
